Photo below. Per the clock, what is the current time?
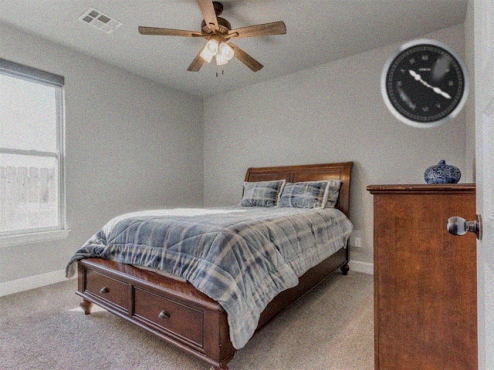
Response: 10:20
